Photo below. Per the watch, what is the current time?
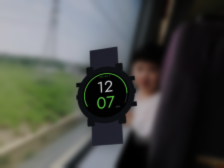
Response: 12:07
